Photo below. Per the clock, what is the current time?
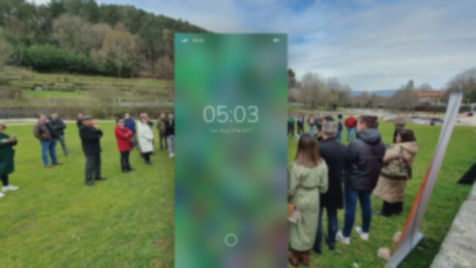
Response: 5:03
